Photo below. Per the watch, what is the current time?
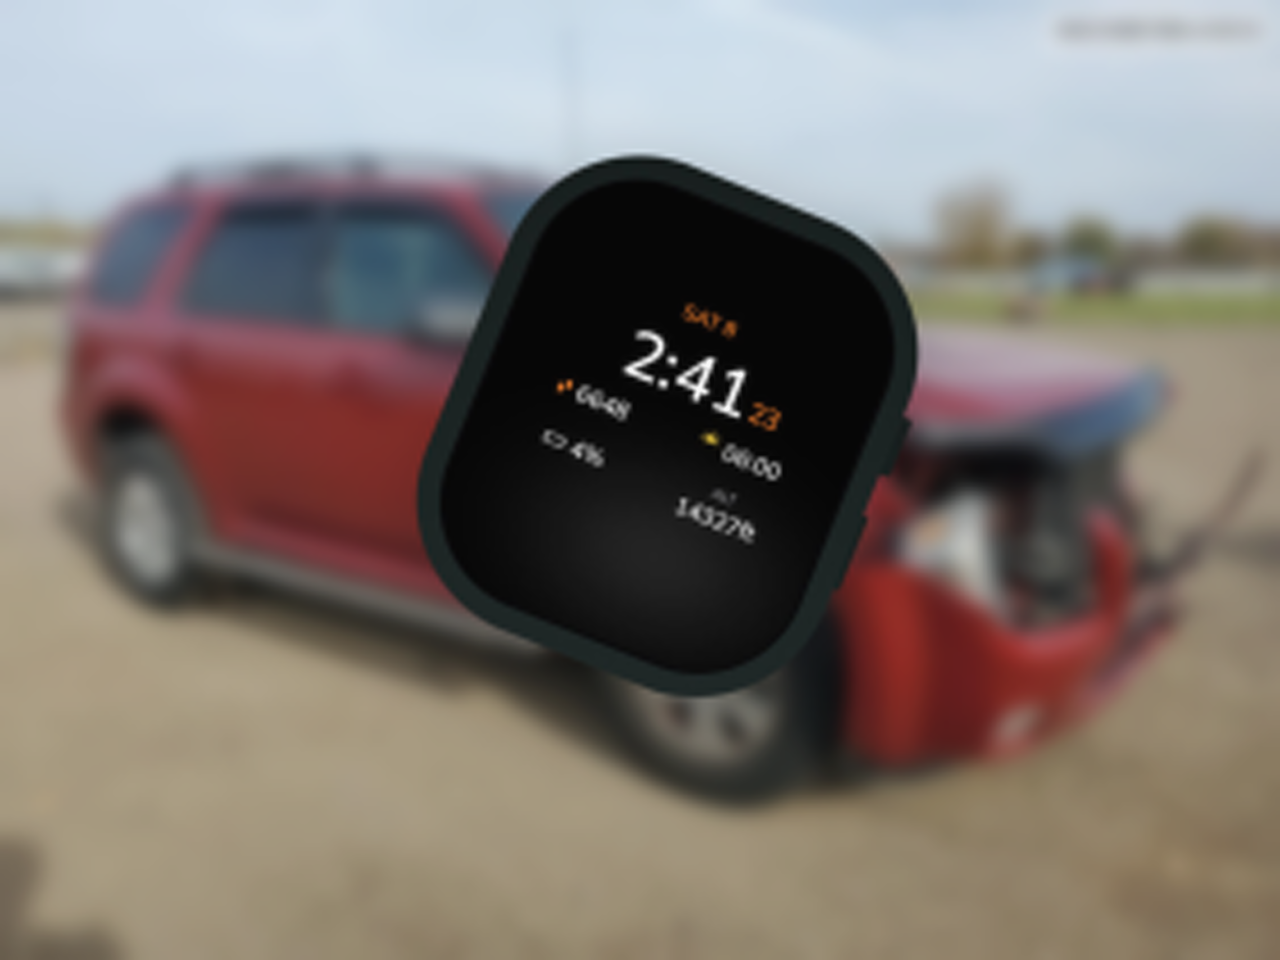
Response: 2:41
